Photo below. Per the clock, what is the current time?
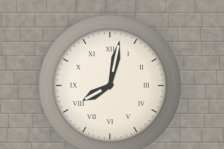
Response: 8:02
